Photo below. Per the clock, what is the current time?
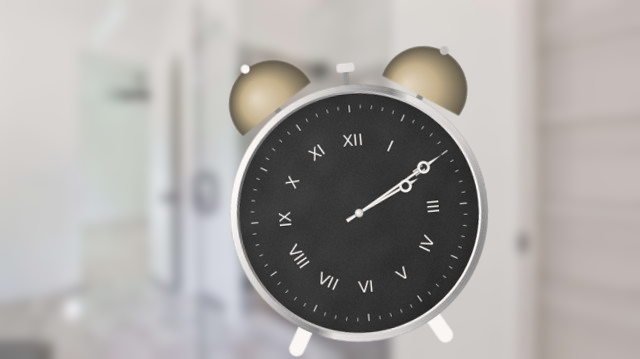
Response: 2:10
